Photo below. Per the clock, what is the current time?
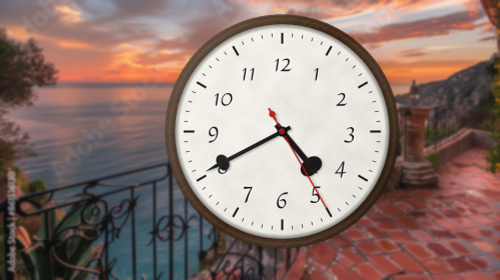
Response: 4:40:25
